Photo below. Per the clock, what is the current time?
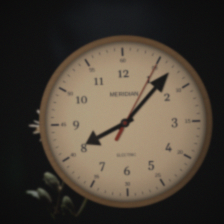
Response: 8:07:05
